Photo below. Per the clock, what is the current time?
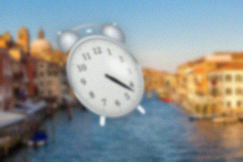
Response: 4:22
